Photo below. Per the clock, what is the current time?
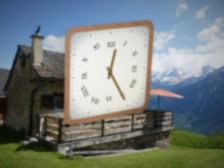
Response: 12:25
